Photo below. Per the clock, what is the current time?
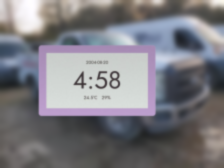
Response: 4:58
